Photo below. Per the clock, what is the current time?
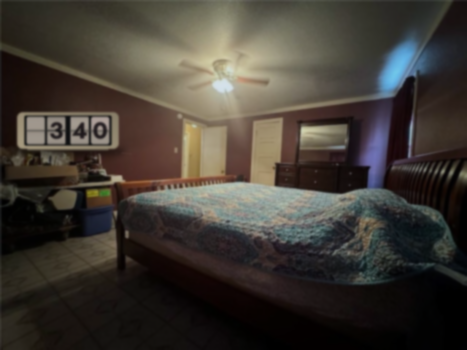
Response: 3:40
